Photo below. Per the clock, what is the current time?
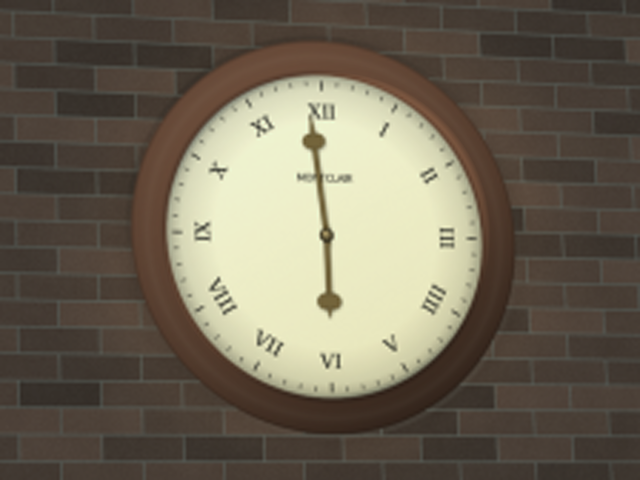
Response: 5:59
